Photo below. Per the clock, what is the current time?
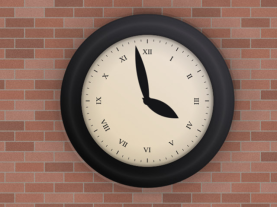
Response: 3:58
